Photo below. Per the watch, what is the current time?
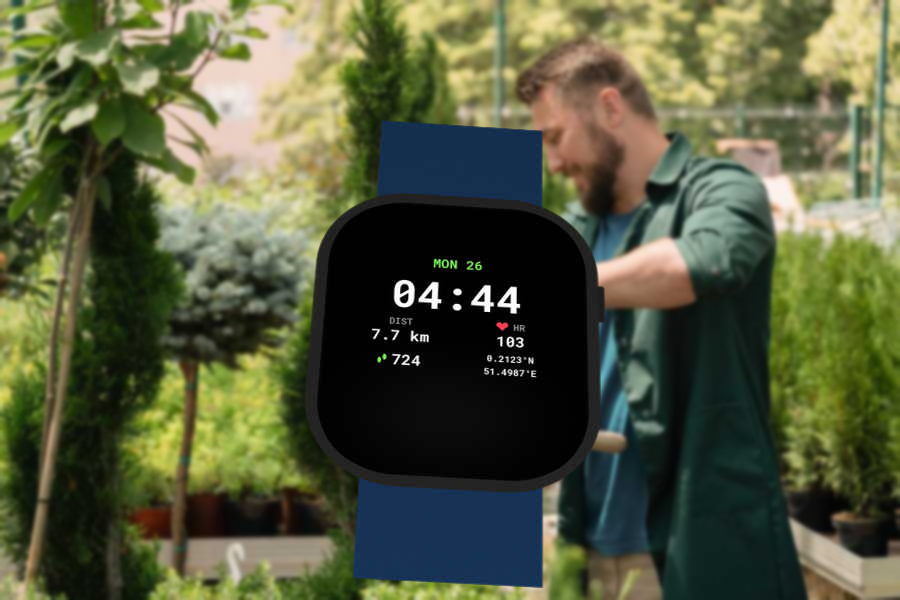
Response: 4:44
